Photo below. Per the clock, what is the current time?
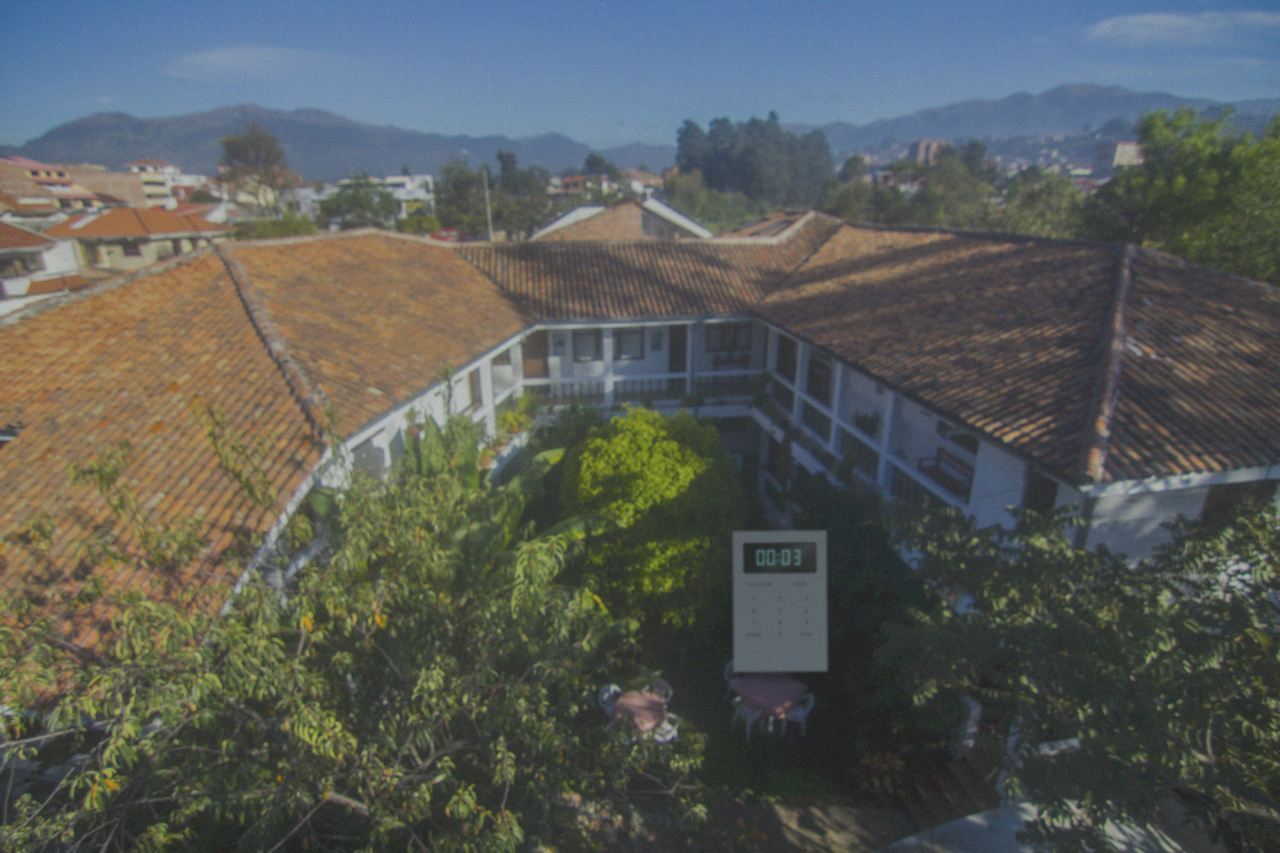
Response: 0:03
